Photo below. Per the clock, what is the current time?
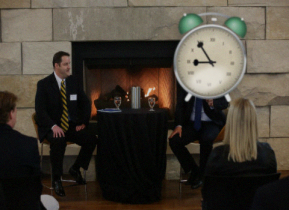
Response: 8:54
